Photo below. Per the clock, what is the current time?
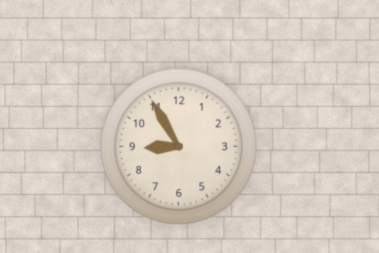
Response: 8:55
